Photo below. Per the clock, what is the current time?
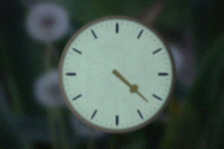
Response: 4:22
